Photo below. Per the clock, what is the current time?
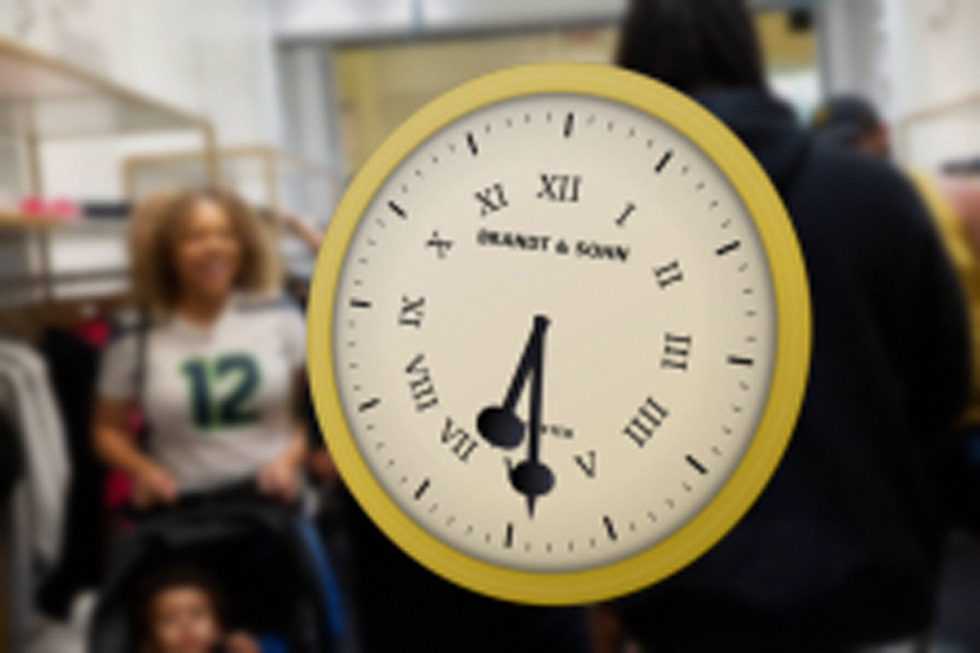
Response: 6:29
